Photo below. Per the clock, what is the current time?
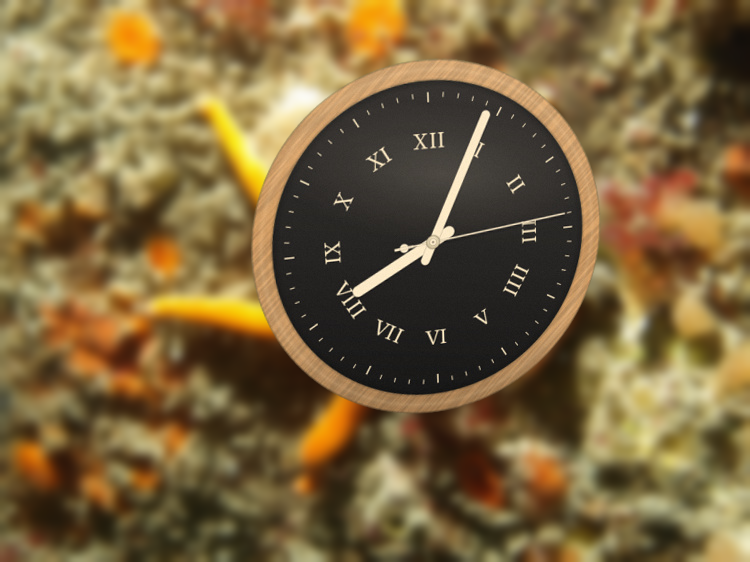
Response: 8:04:14
